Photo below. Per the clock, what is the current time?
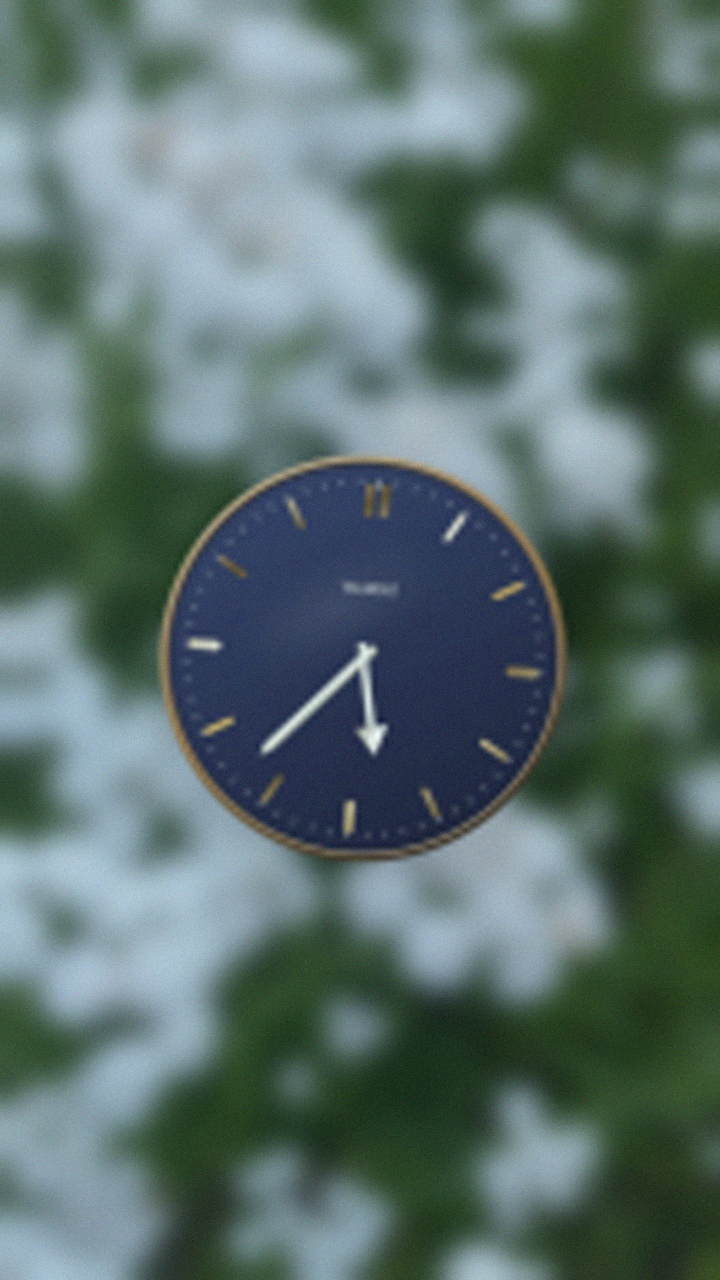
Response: 5:37
